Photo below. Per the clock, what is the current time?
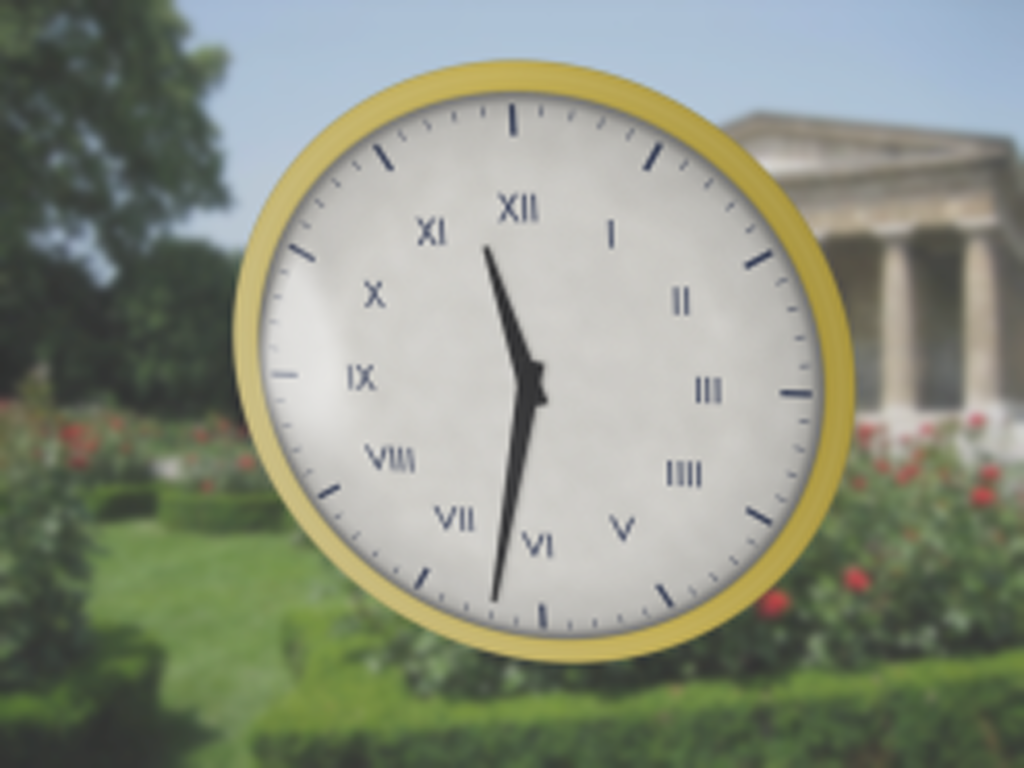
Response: 11:32
